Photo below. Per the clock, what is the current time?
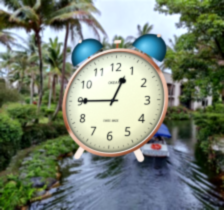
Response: 12:45
